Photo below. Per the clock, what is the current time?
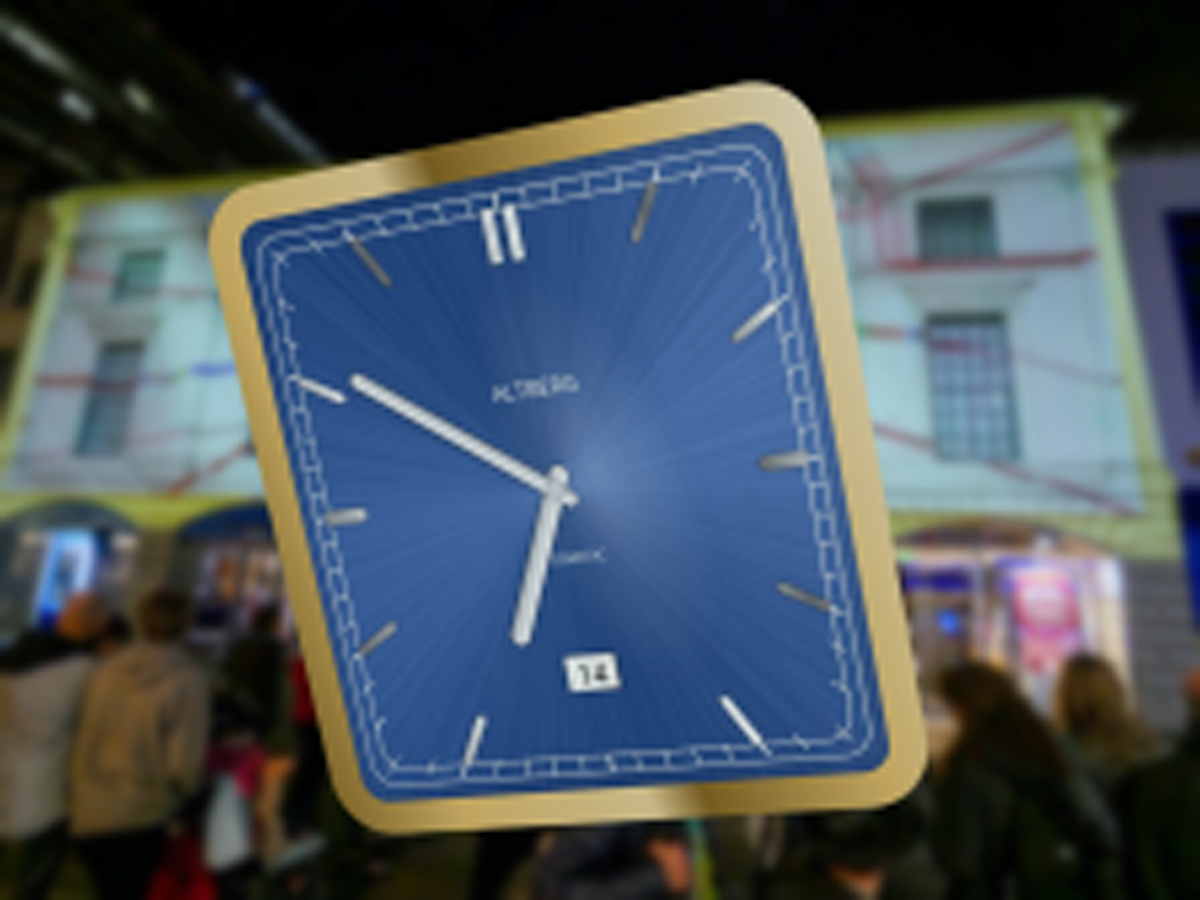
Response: 6:51
